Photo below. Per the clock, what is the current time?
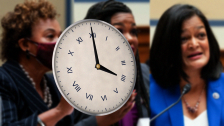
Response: 4:00
